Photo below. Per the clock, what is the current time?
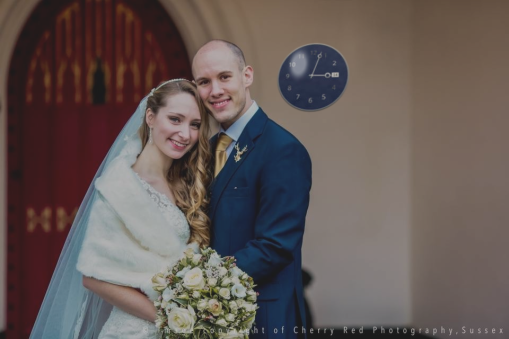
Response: 3:03
